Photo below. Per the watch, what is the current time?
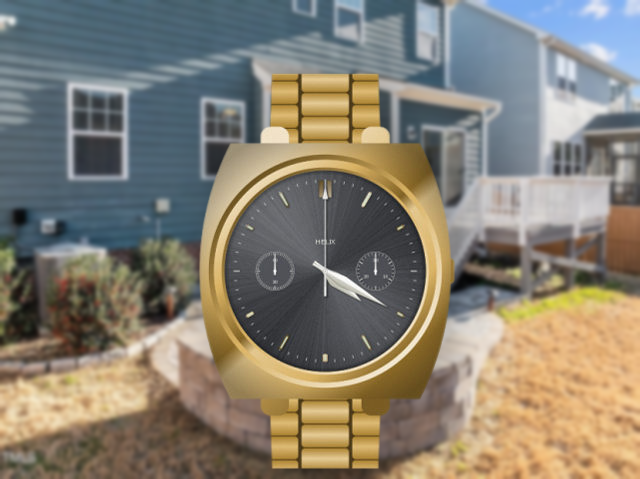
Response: 4:20
